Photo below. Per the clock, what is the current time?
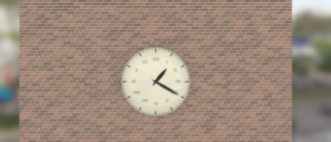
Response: 1:20
